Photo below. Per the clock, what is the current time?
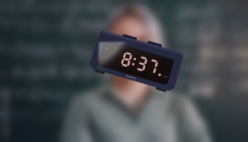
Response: 8:37
